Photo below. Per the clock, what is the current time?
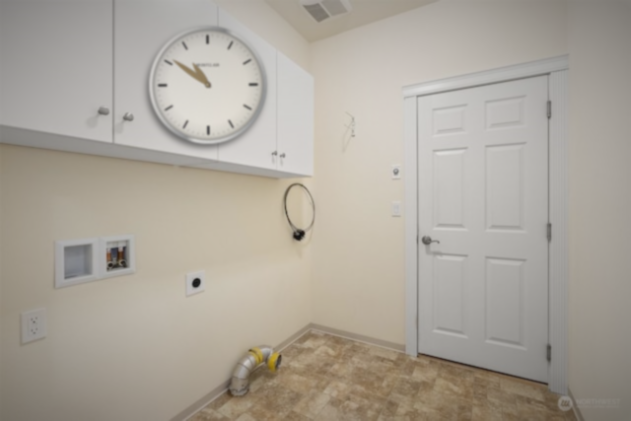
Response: 10:51
